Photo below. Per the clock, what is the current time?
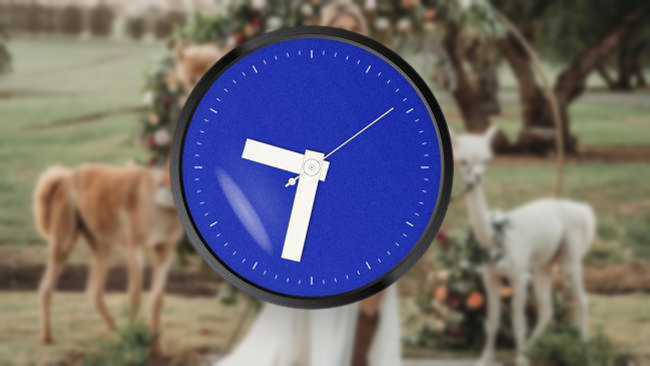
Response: 9:32:09
